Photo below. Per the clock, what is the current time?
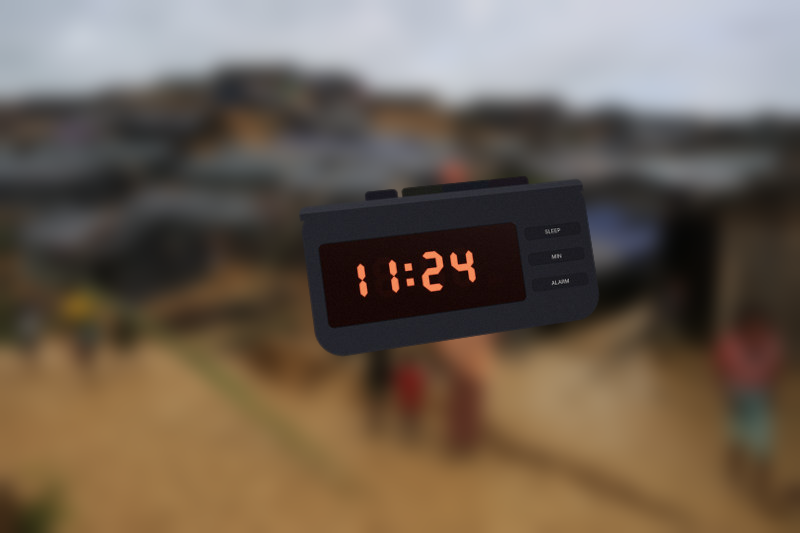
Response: 11:24
